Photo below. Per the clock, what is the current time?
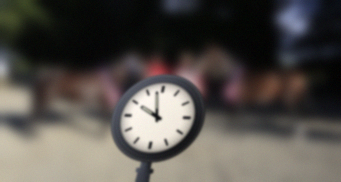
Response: 9:58
